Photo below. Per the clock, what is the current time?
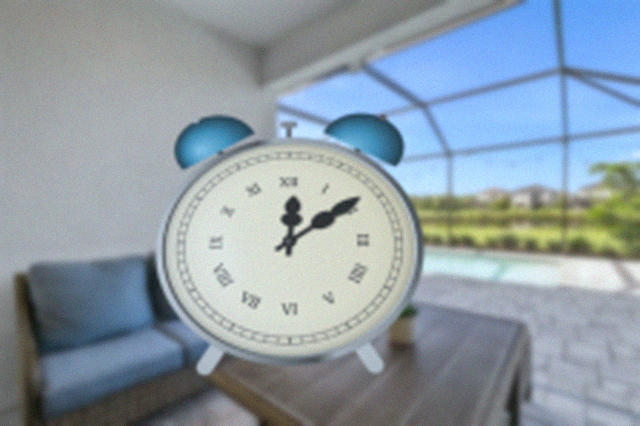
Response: 12:09
